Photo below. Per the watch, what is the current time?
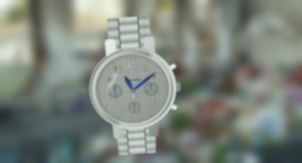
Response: 11:09
